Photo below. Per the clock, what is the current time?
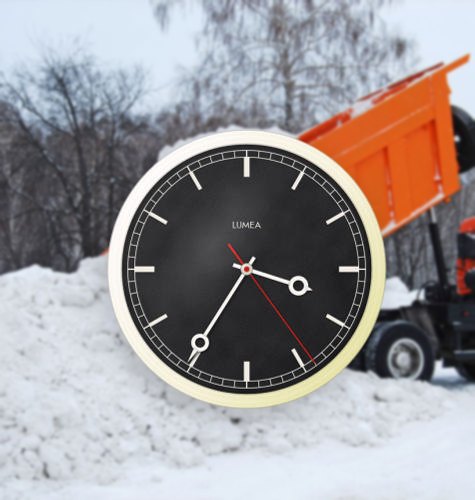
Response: 3:35:24
